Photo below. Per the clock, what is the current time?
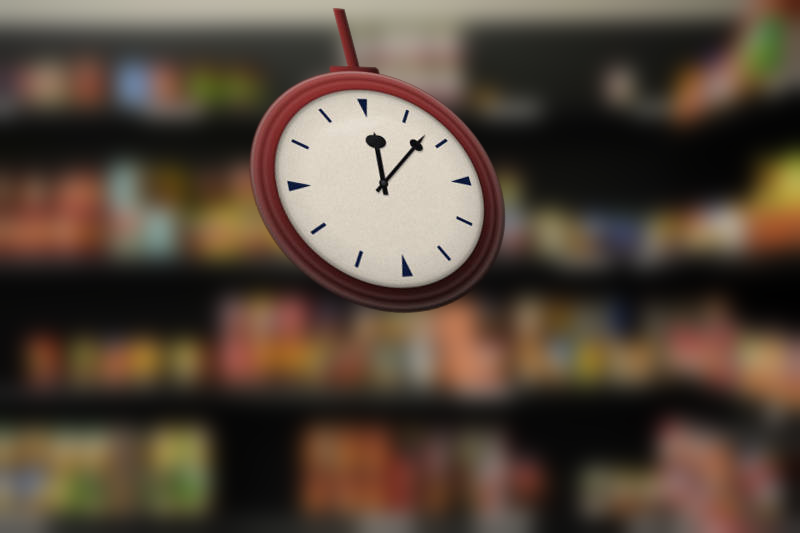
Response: 12:08
